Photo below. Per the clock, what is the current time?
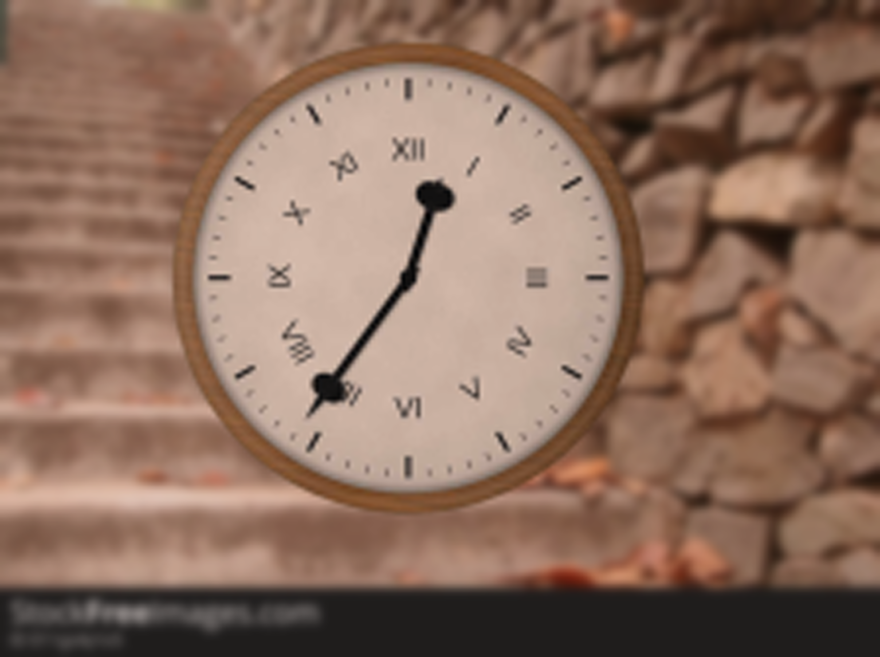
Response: 12:36
